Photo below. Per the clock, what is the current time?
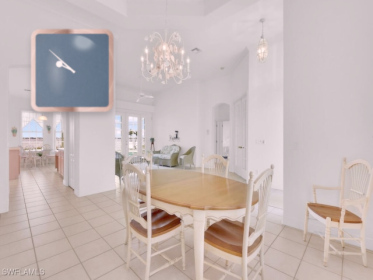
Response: 9:52
